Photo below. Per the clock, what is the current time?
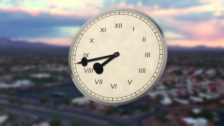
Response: 7:43
